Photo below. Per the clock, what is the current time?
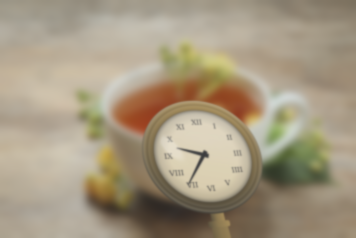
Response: 9:36
